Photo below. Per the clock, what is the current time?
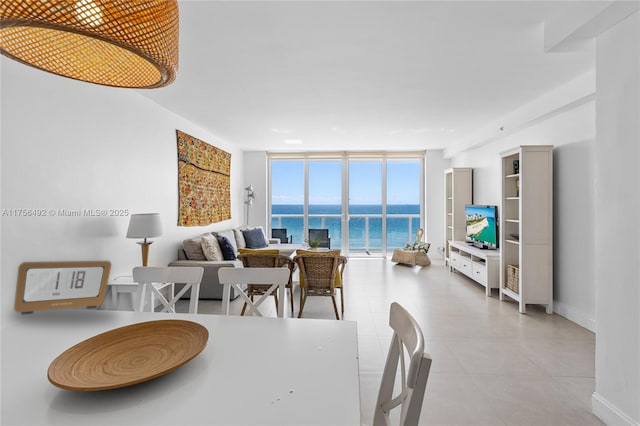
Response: 1:18
